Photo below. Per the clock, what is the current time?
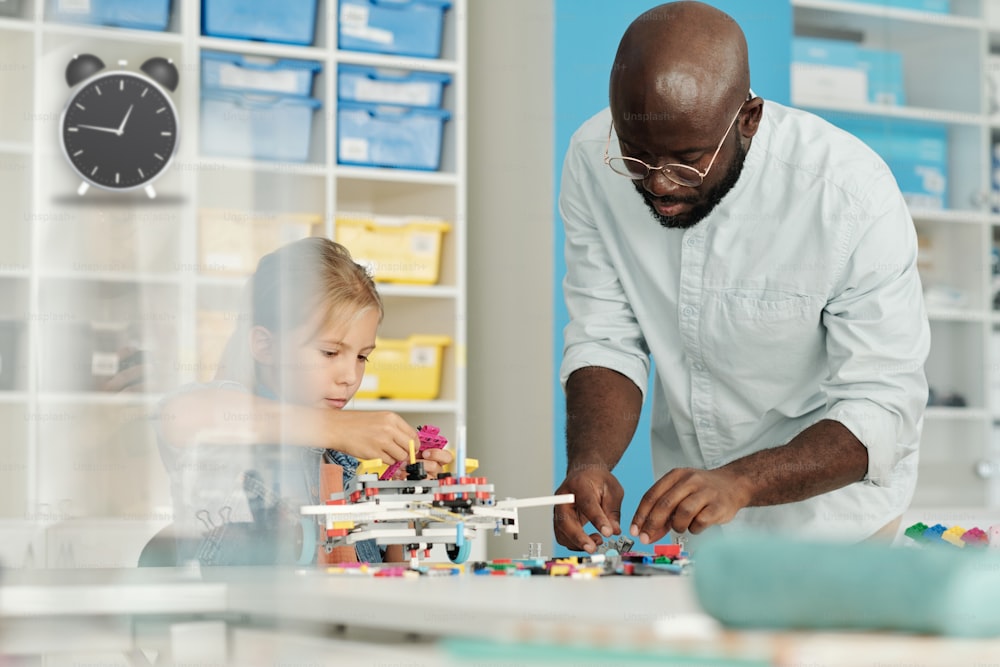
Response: 12:46
